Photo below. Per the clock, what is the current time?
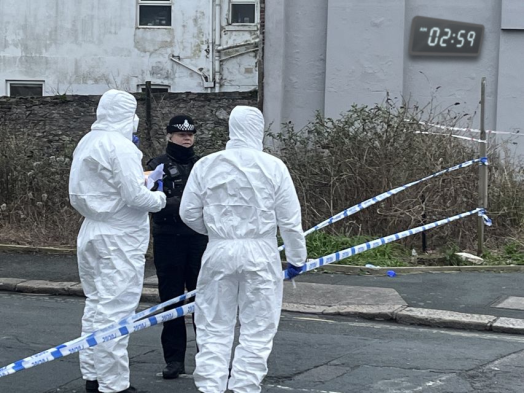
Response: 2:59
